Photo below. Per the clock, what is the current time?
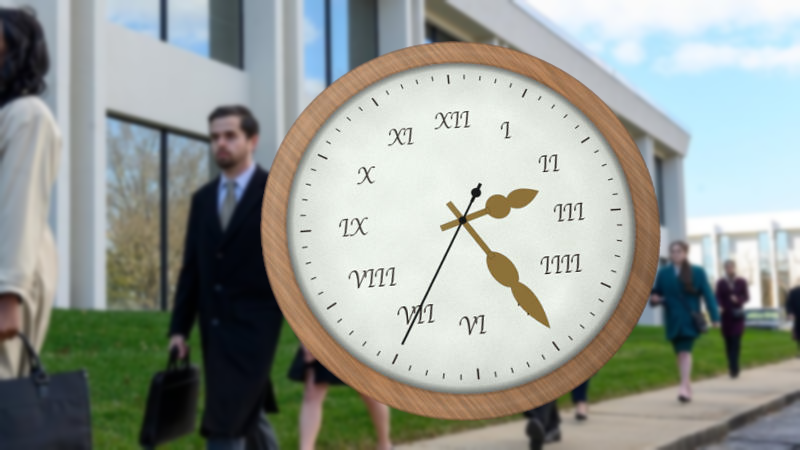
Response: 2:24:35
